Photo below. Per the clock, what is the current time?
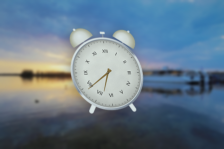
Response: 6:39
